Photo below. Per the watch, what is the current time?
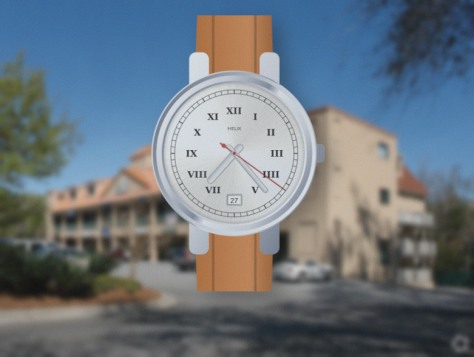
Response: 7:23:21
